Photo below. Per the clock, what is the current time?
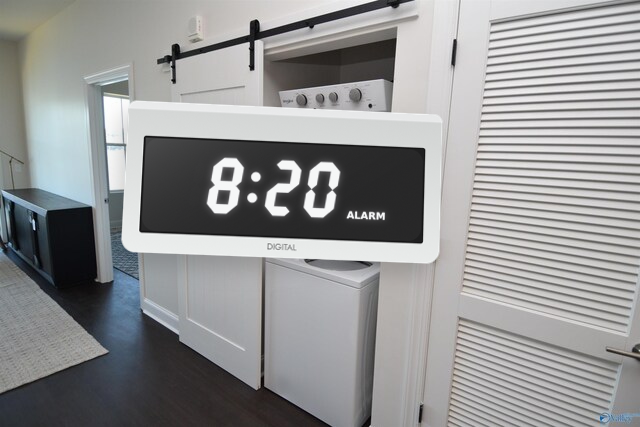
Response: 8:20
